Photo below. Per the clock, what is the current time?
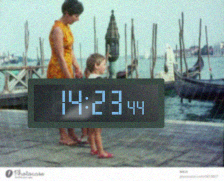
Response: 14:23:44
